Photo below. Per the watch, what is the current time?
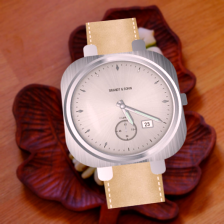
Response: 5:20
